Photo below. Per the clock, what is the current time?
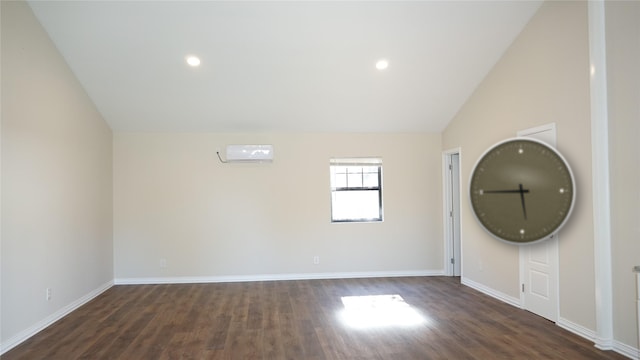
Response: 5:45
